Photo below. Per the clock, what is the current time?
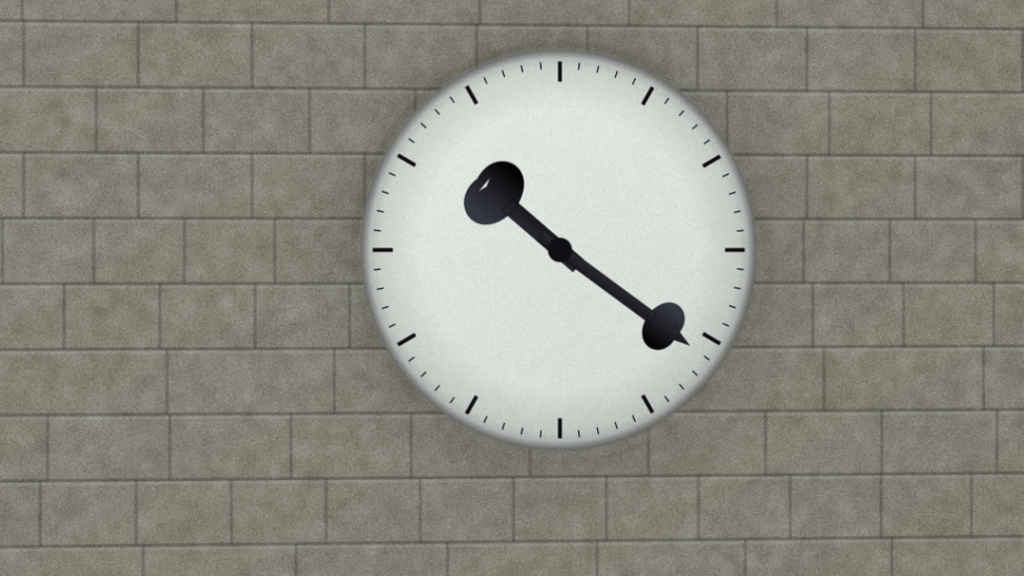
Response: 10:21
